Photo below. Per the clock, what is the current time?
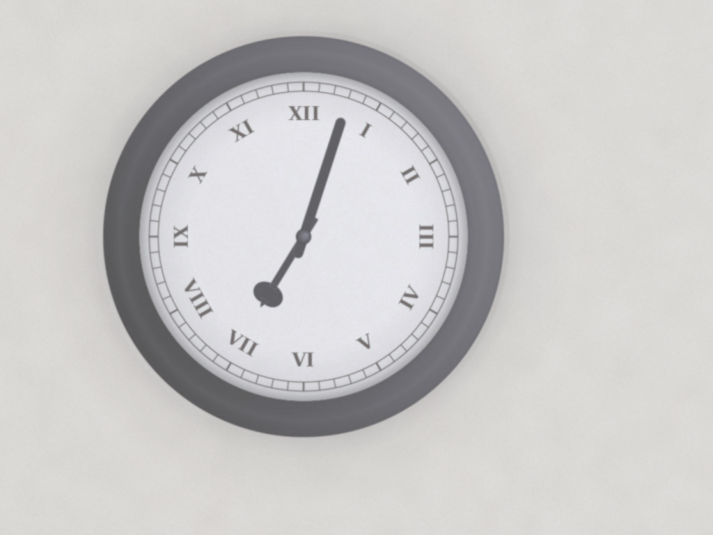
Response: 7:03
